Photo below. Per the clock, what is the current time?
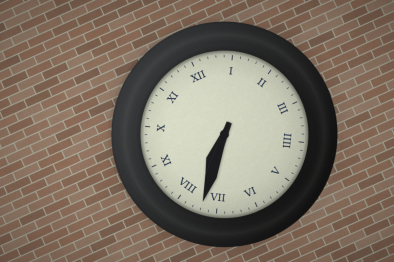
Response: 7:37
